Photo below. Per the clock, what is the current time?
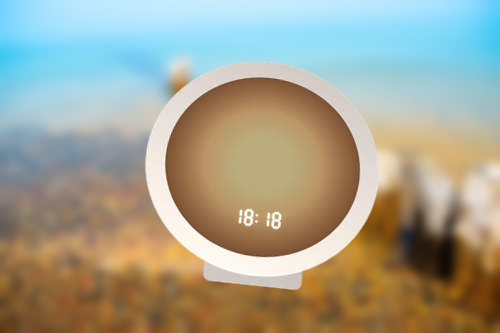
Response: 18:18
